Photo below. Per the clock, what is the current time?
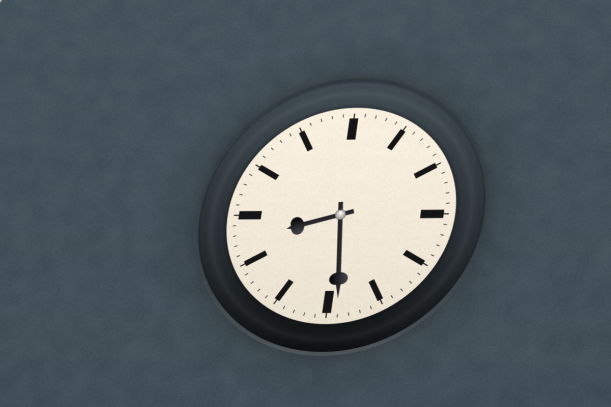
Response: 8:29
